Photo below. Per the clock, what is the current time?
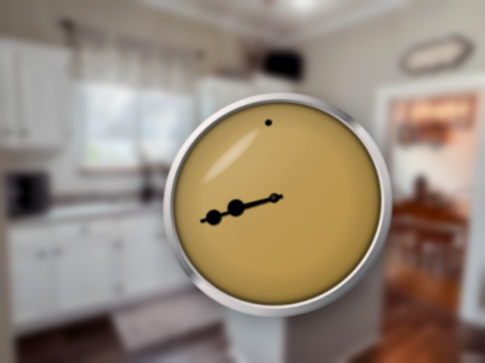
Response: 8:43
